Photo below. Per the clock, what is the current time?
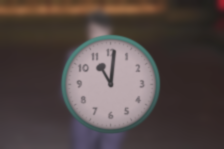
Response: 11:01
